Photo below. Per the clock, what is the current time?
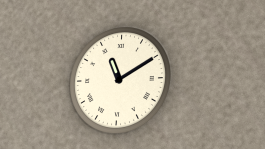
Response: 11:10
